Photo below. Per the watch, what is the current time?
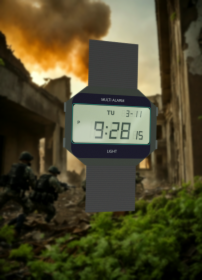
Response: 9:28
